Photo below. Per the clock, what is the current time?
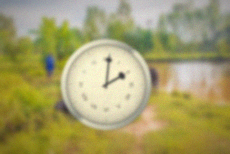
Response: 2:01
